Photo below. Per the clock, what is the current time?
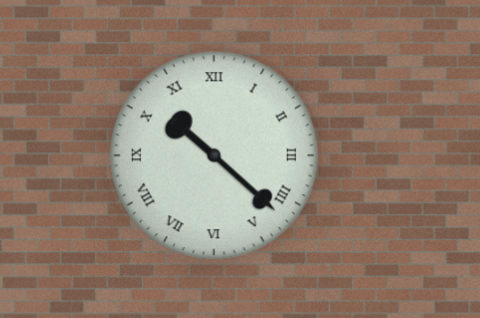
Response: 10:22
